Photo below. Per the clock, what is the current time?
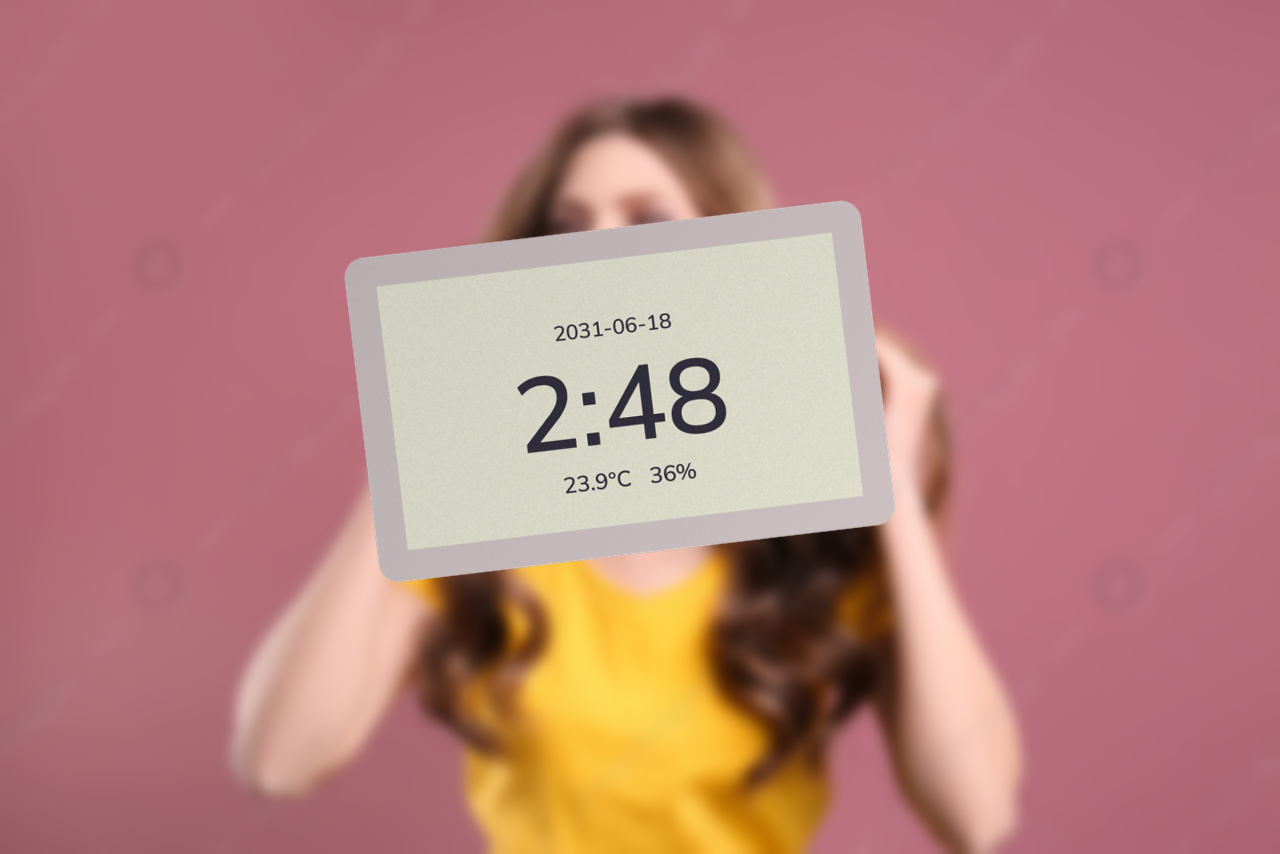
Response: 2:48
